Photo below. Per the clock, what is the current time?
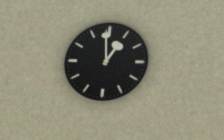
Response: 12:59
